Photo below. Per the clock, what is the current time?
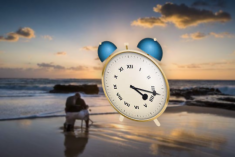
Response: 4:17
